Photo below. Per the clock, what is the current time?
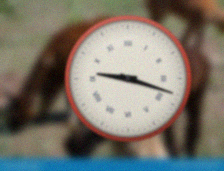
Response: 9:18
